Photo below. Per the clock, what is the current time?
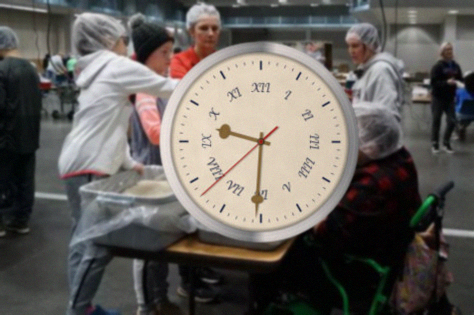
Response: 9:30:38
